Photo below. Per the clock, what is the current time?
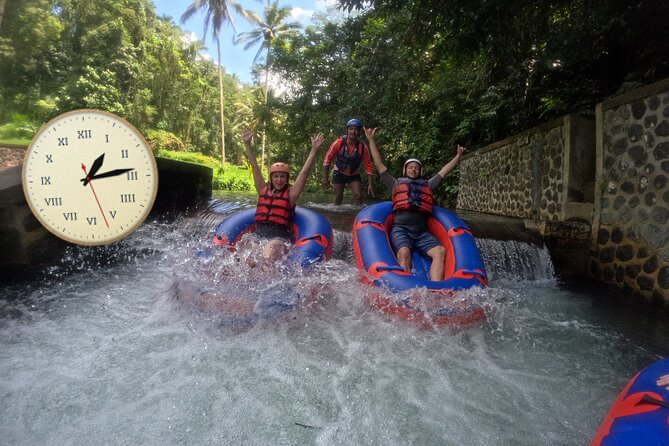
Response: 1:13:27
